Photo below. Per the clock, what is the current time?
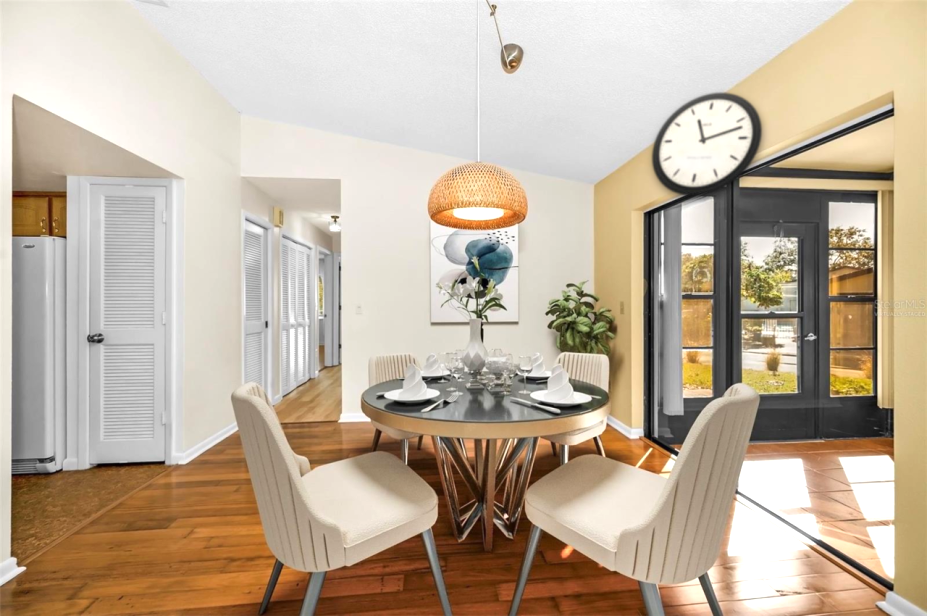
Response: 11:12
